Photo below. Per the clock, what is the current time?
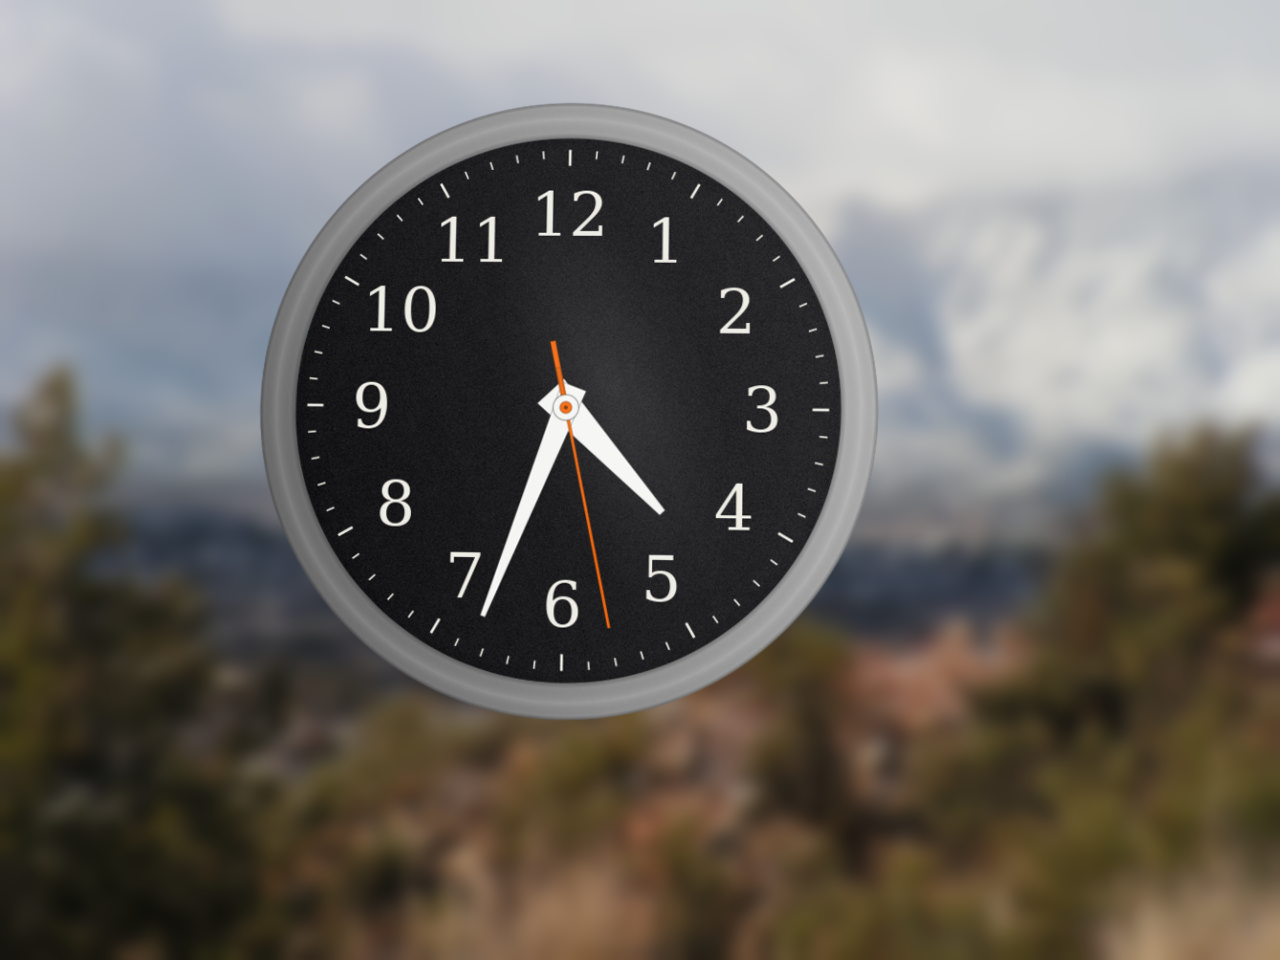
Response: 4:33:28
